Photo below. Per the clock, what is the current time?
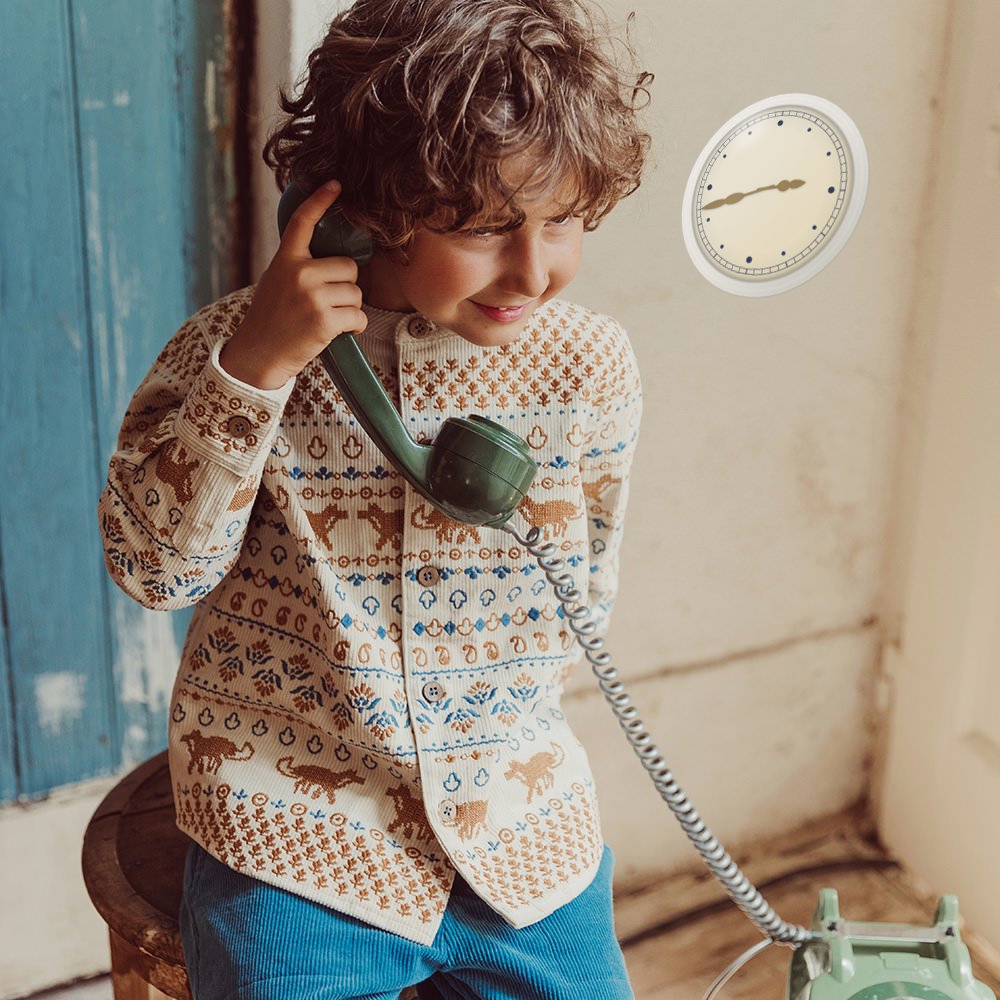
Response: 2:42
